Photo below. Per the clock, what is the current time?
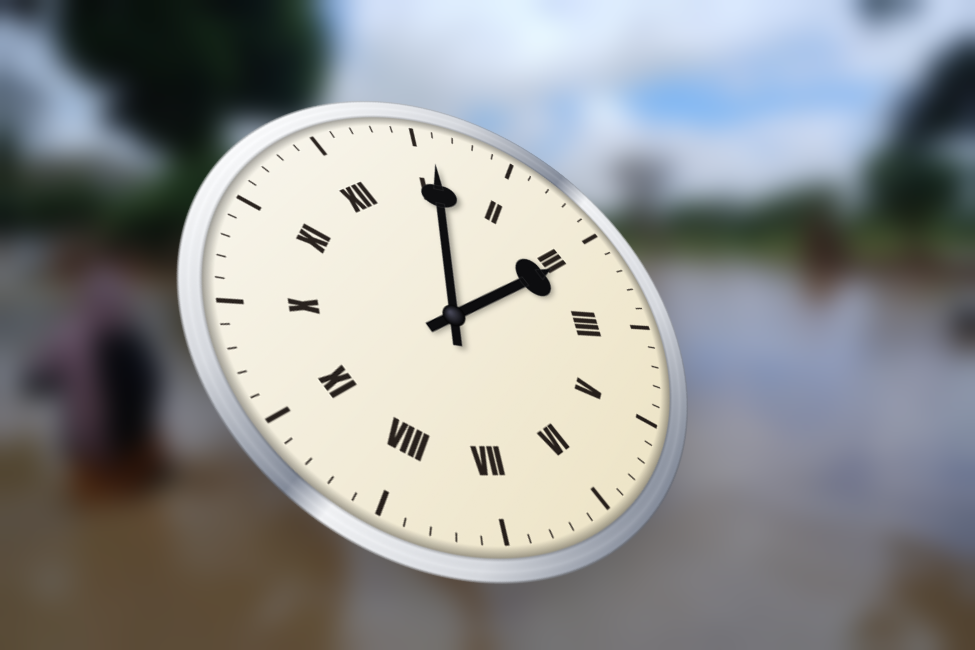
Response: 3:06
